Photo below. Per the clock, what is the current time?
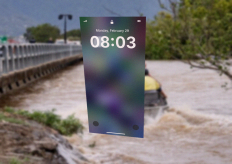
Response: 8:03
